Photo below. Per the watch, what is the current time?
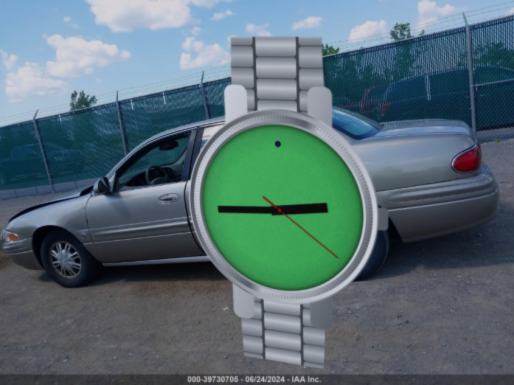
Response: 2:44:21
